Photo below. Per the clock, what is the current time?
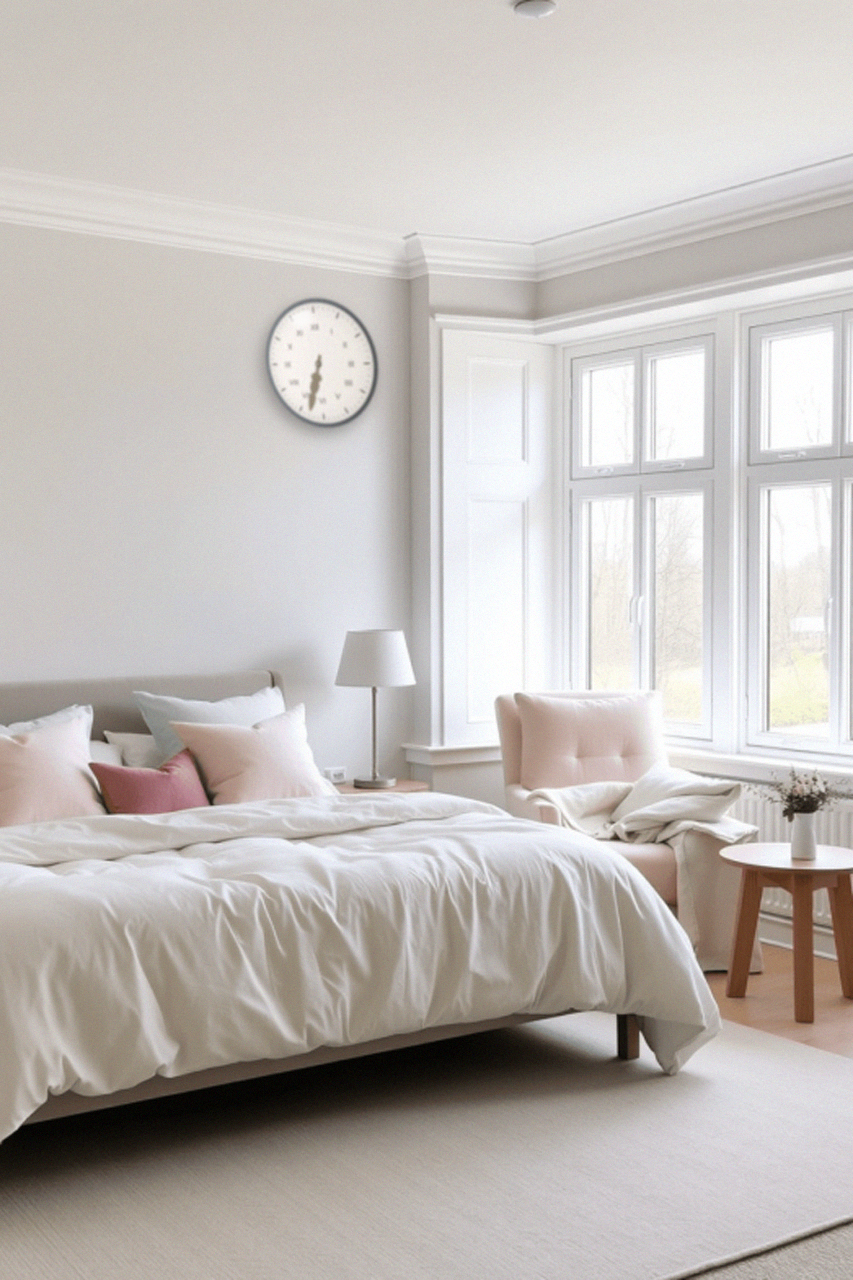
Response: 6:33
